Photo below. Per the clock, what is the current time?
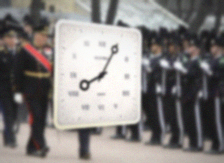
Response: 8:05
